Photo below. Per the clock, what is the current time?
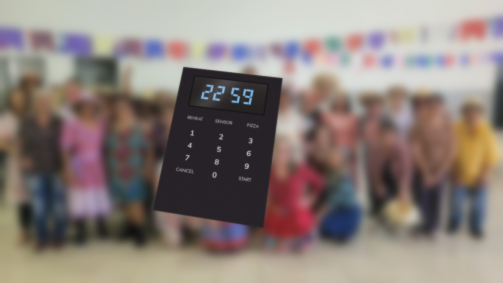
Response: 22:59
